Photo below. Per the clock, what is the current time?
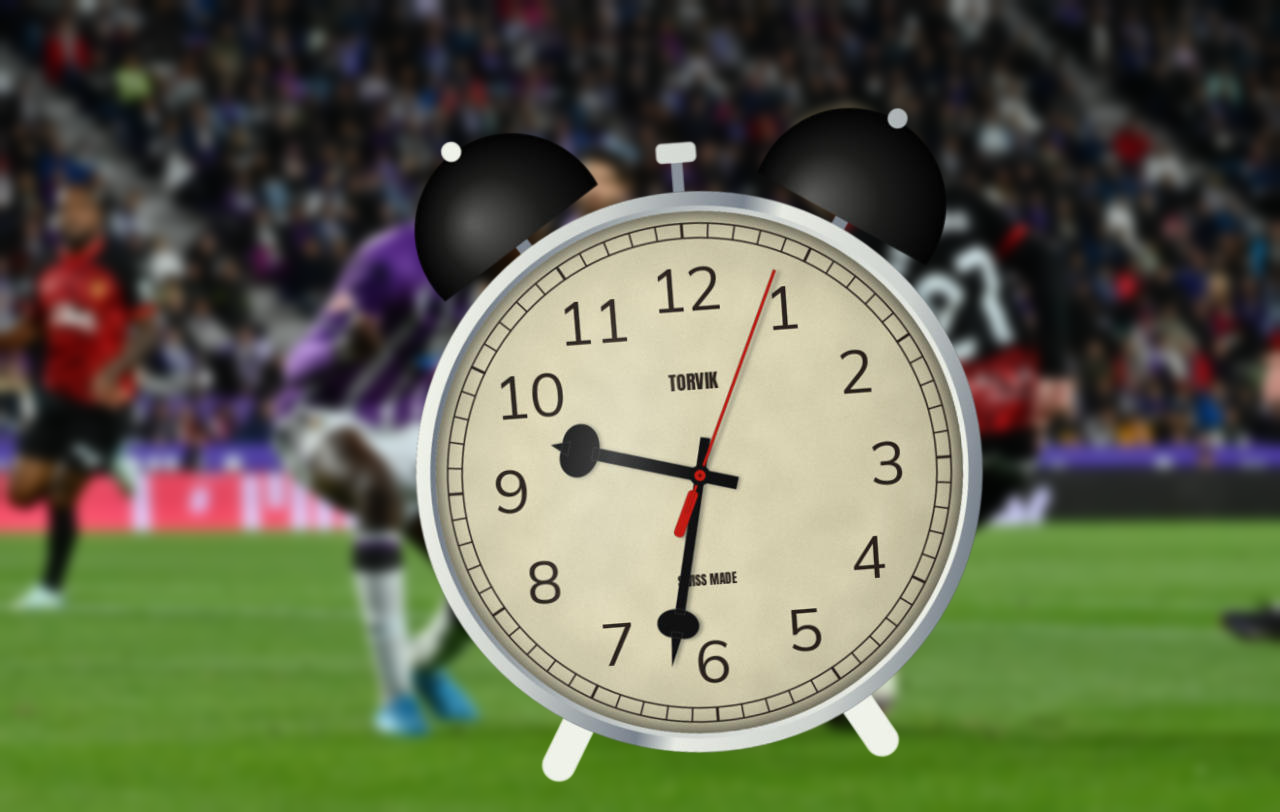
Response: 9:32:04
